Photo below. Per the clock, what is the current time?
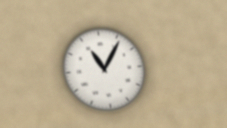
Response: 11:06
